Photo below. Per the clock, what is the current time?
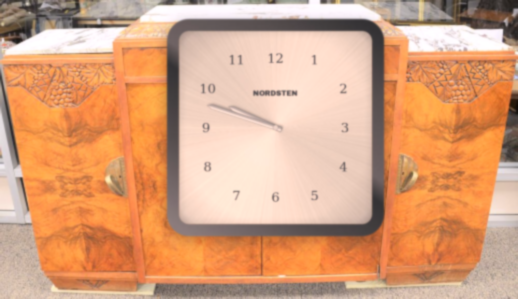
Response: 9:48
